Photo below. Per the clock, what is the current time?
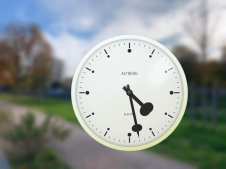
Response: 4:28
